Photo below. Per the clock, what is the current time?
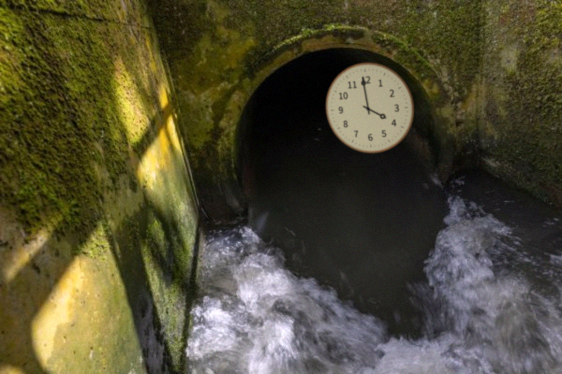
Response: 3:59
